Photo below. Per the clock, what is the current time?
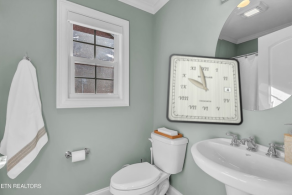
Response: 9:58
